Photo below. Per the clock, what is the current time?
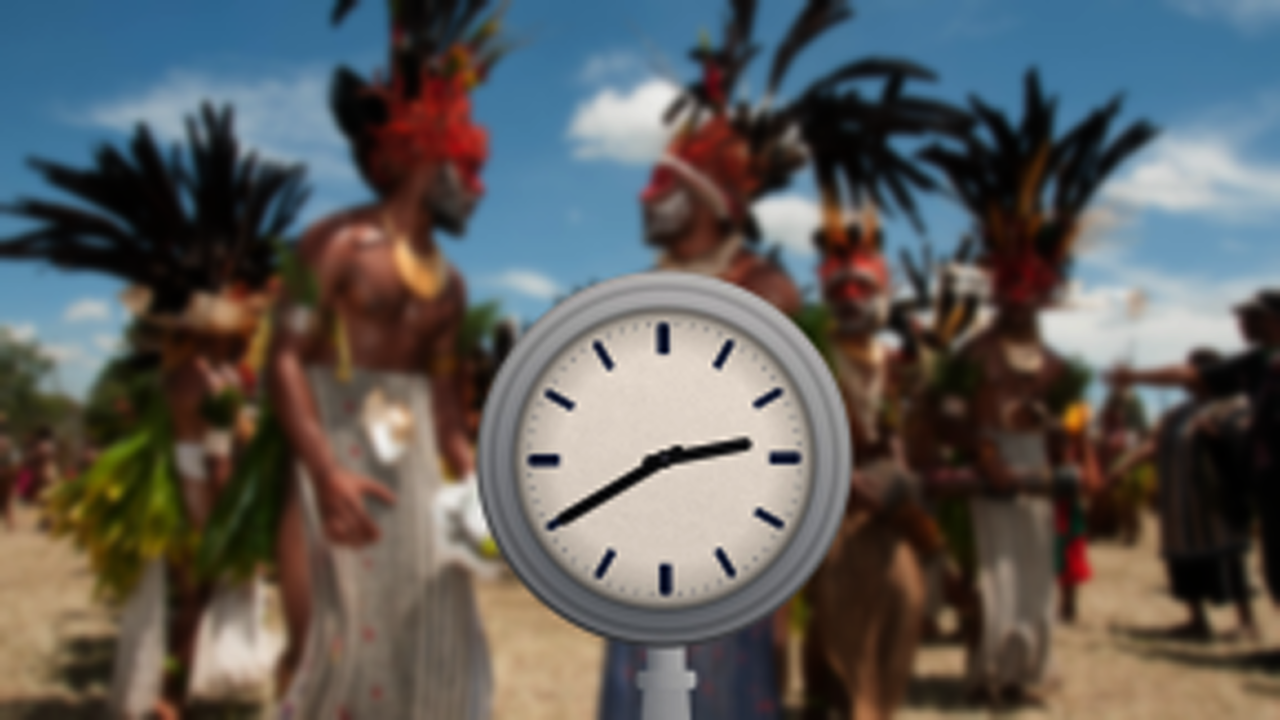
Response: 2:40
